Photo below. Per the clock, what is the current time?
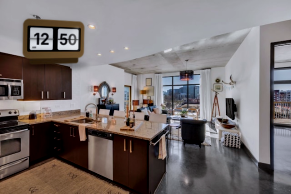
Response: 12:50
